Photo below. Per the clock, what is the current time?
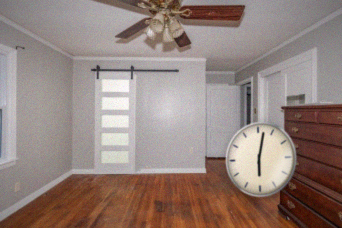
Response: 6:02
